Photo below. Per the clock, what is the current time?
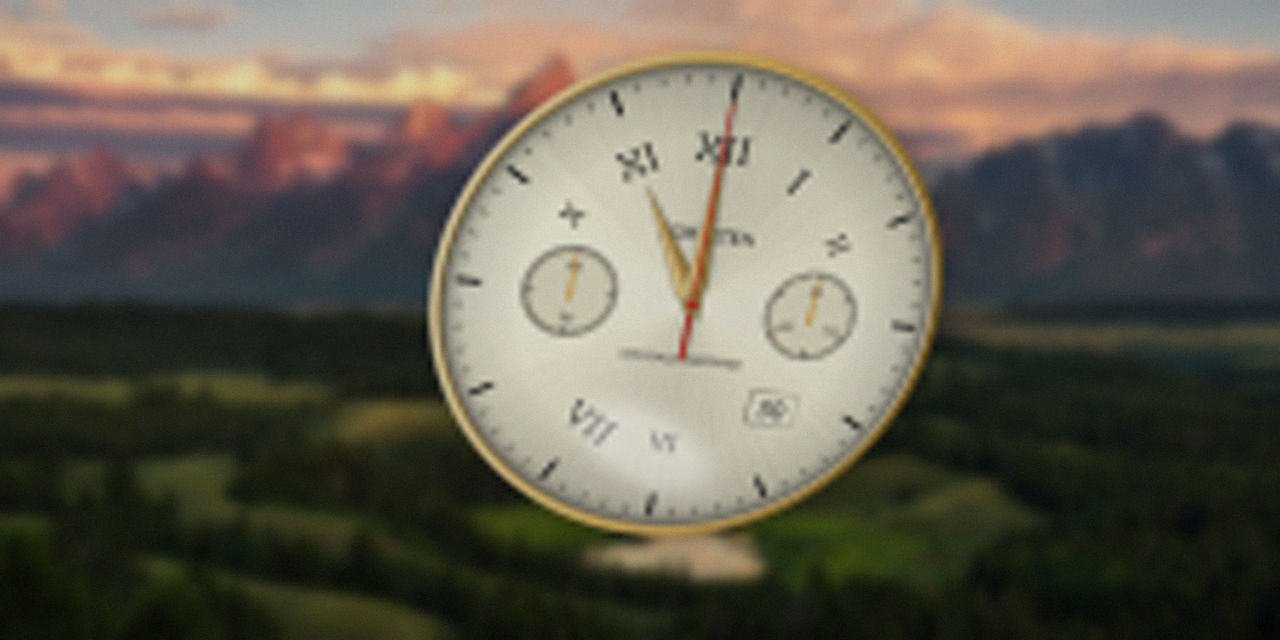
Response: 11:00
